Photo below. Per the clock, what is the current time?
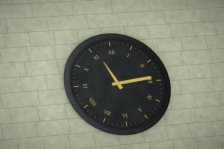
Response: 11:14
